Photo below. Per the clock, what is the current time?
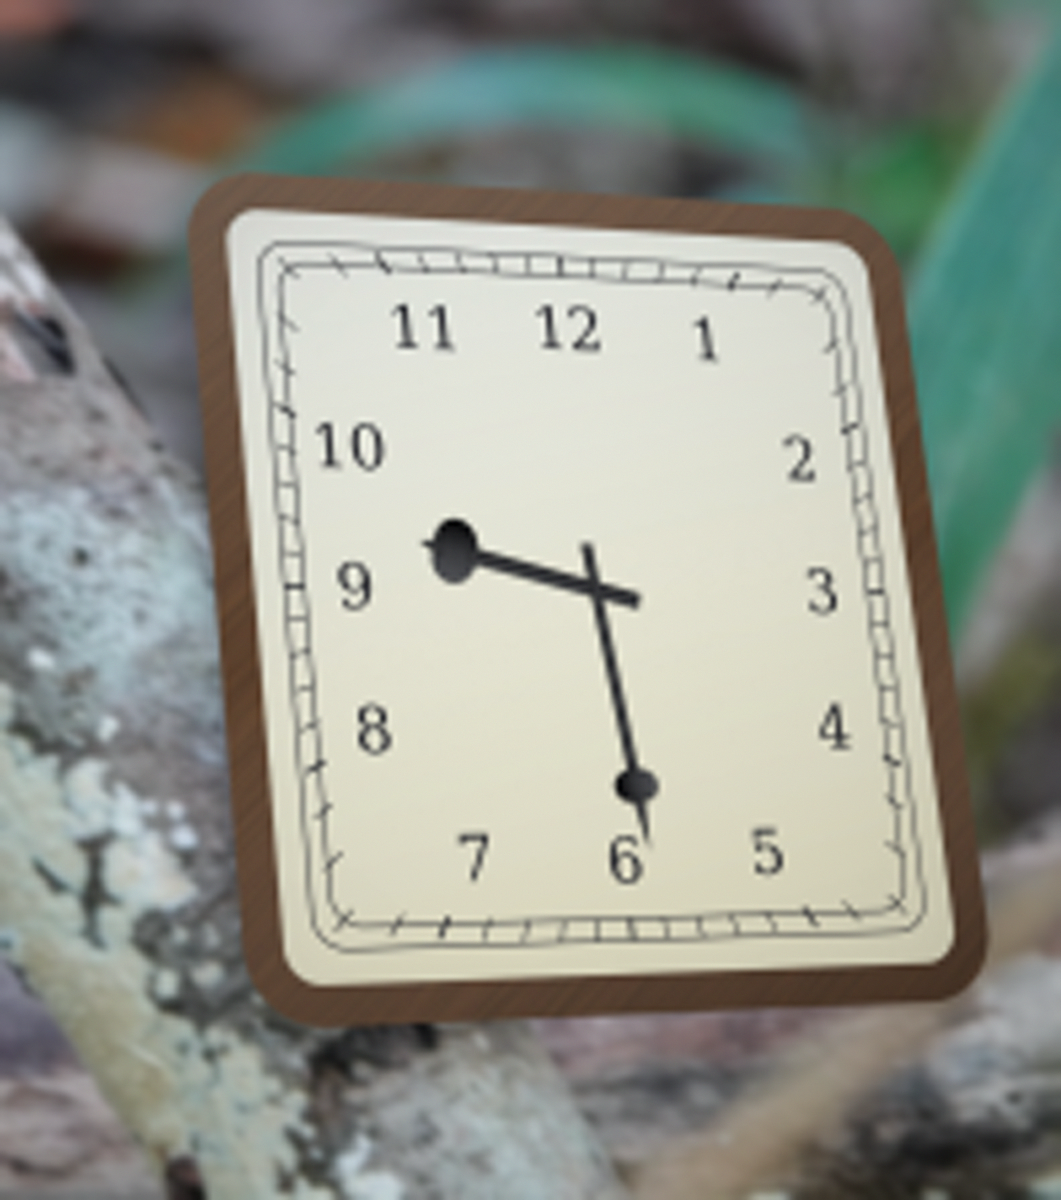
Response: 9:29
